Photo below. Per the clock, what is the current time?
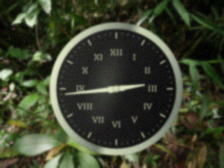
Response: 2:44
